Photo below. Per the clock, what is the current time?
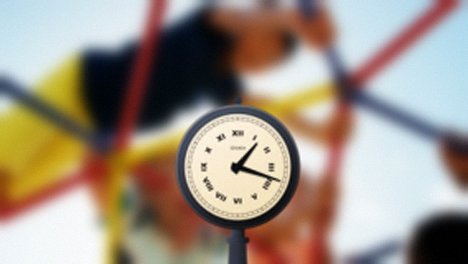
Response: 1:18
